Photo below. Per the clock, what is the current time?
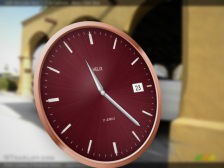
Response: 11:23
